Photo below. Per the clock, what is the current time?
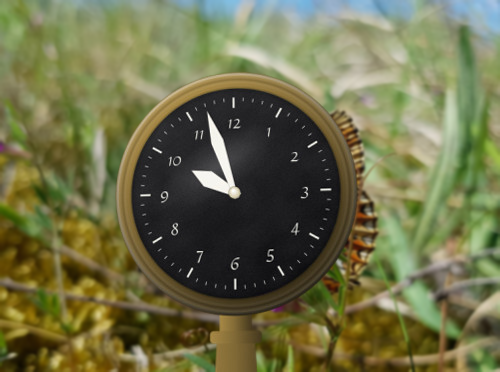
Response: 9:57
